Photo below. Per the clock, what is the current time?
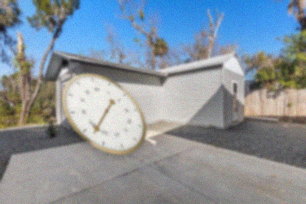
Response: 1:38
